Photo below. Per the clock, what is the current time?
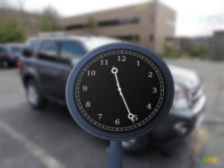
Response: 11:26
